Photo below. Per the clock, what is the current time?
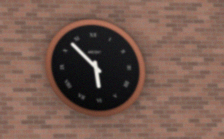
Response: 5:53
